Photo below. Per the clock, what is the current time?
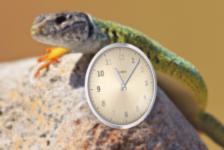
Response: 11:07
